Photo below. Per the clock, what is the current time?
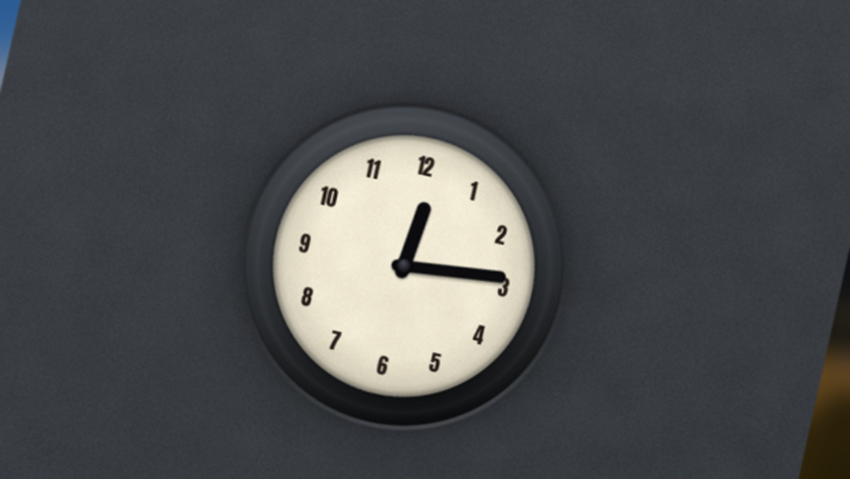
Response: 12:14
